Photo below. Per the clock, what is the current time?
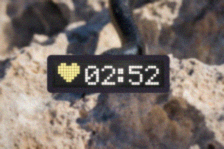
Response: 2:52
